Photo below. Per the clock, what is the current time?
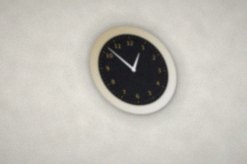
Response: 12:52
